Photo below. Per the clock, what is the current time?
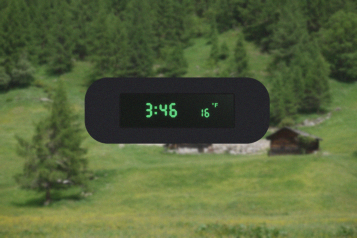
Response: 3:46
